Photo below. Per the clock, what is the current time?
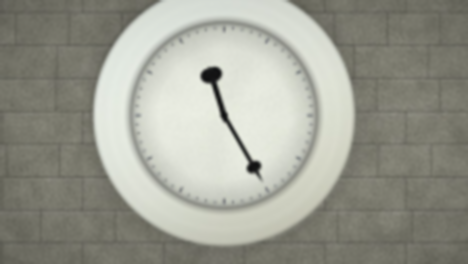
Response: 11:25
